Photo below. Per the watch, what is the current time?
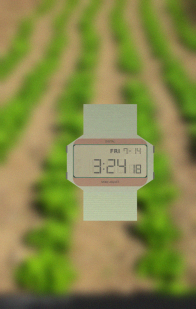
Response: 3:24:18
